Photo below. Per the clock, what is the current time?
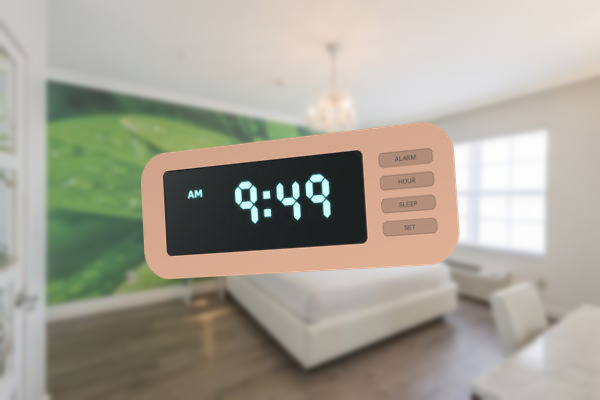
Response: 9:49
